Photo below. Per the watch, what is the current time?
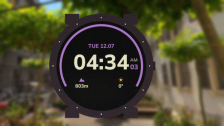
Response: 4:34:03
